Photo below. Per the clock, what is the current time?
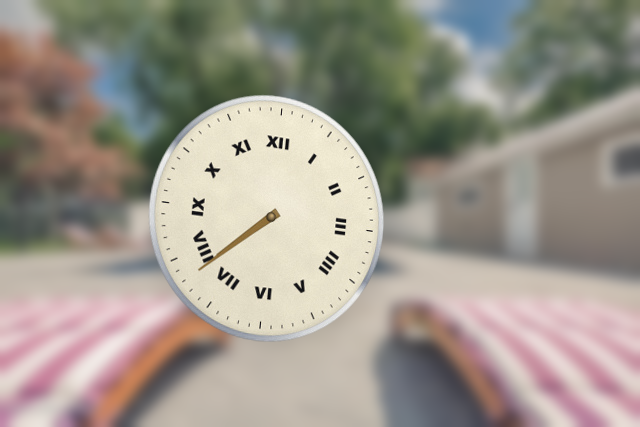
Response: 7:38
